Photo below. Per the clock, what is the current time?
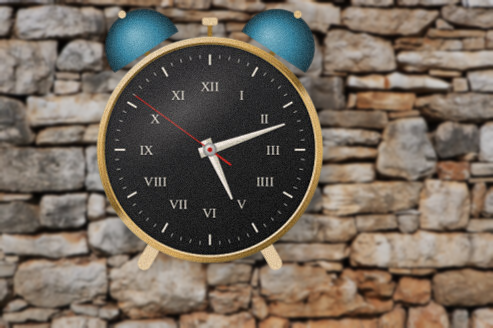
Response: 5:11:51
